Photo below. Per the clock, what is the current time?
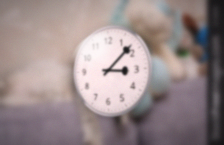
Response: 3:08
